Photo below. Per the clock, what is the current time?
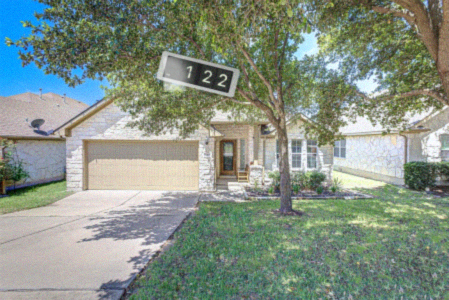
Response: 1:22
